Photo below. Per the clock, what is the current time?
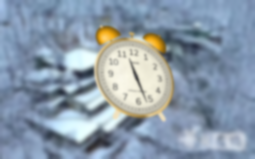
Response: 11:27
